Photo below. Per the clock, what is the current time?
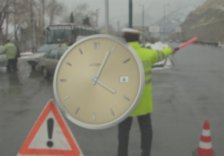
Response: 4:04
